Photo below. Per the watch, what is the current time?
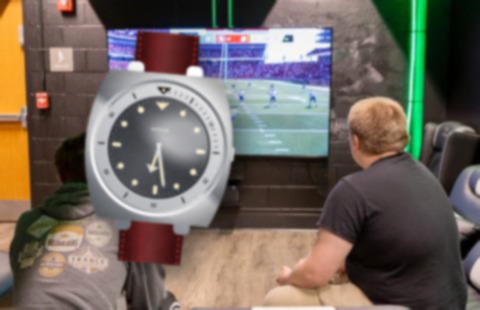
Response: 6:28
